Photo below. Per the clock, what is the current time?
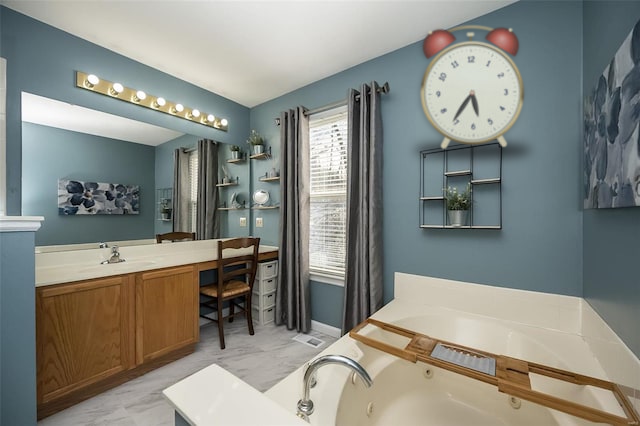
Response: 5:36
